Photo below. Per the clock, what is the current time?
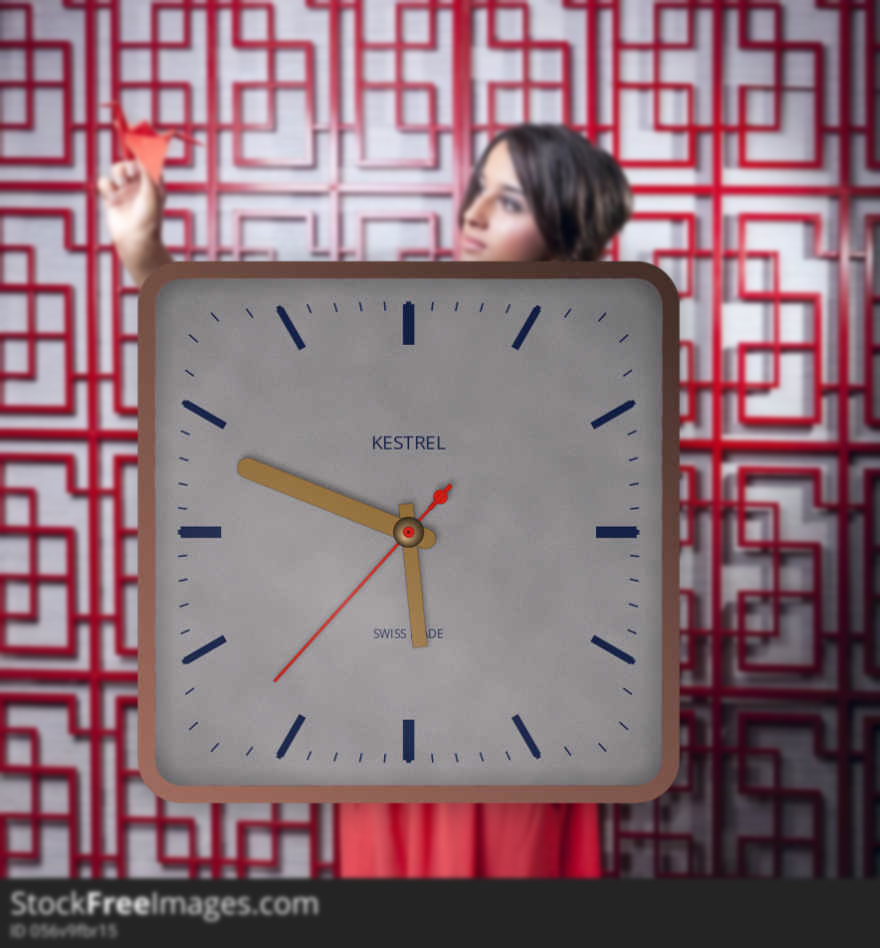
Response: 5:48:37
